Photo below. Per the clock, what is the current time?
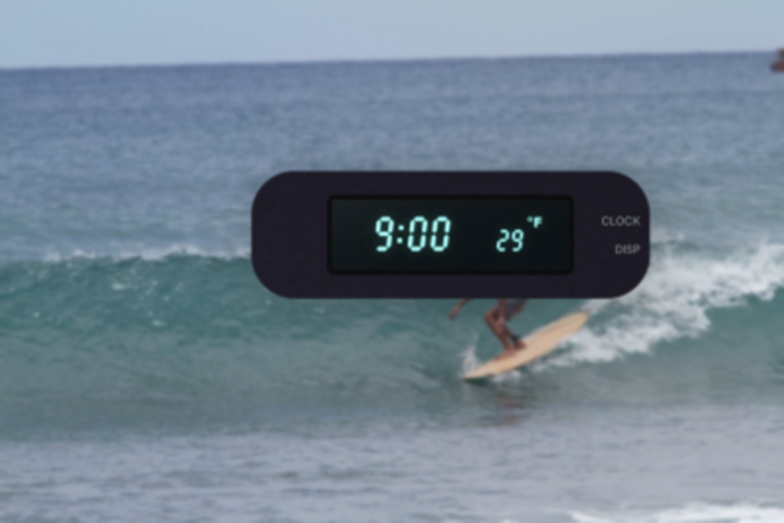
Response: 9:00
